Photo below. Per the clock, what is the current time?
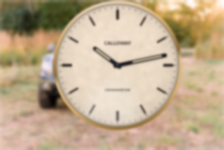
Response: 10:13
